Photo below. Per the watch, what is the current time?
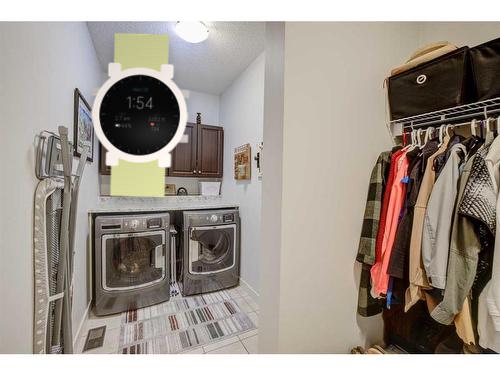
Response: 1:54
